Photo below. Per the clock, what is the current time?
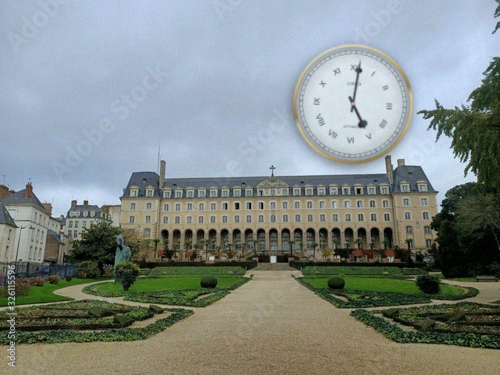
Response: 5:01
